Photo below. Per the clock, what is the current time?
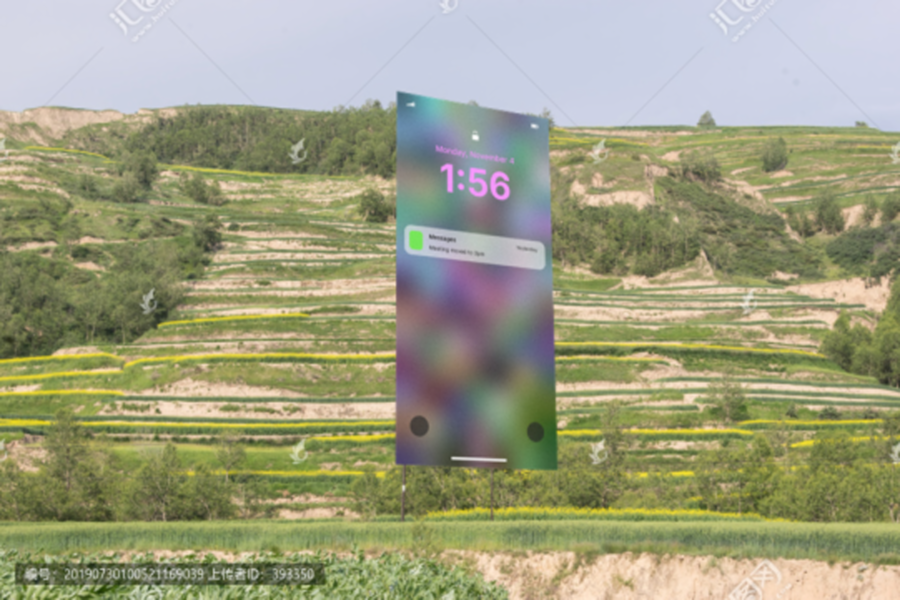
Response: 1:56
